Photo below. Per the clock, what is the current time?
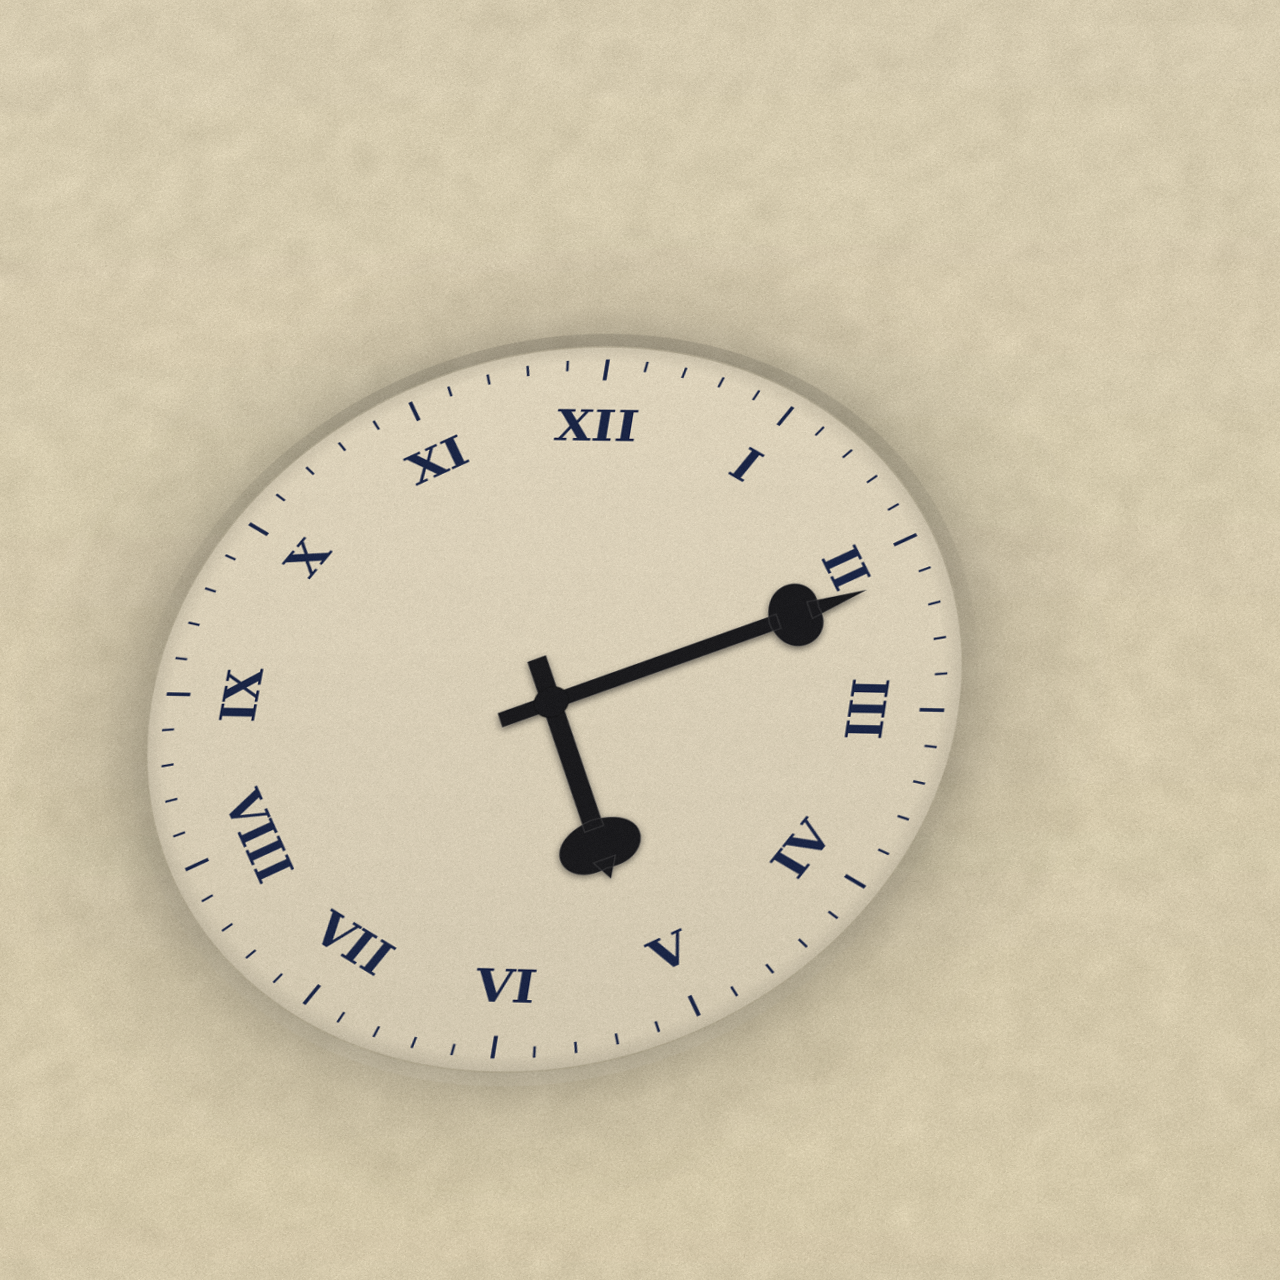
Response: 5:11
